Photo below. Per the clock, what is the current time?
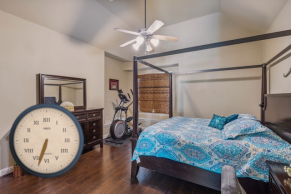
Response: 6:33
